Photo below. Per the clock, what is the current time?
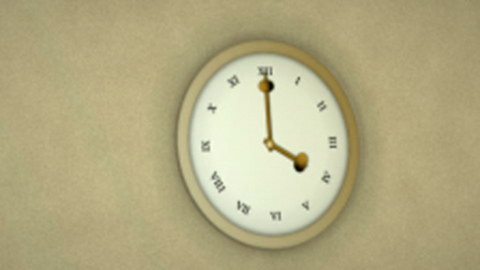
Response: 4:00
